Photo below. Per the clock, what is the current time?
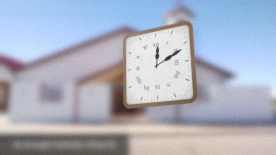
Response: 12:11
